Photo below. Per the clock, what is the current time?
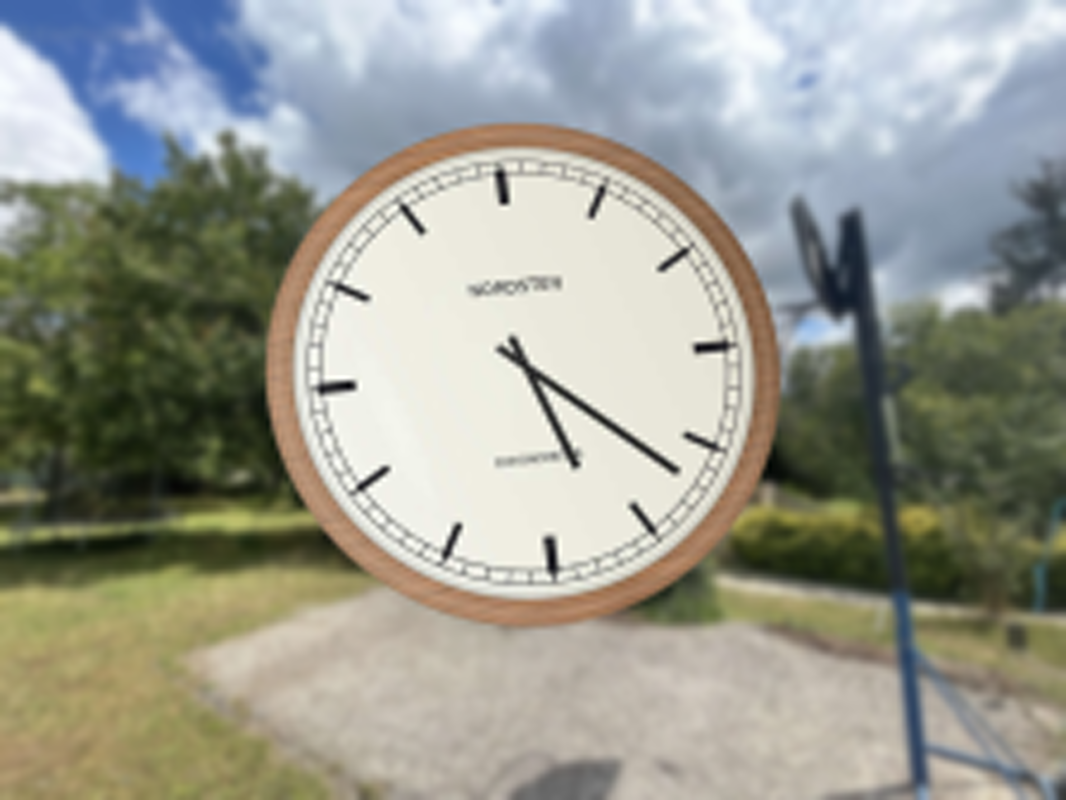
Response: 5:22
